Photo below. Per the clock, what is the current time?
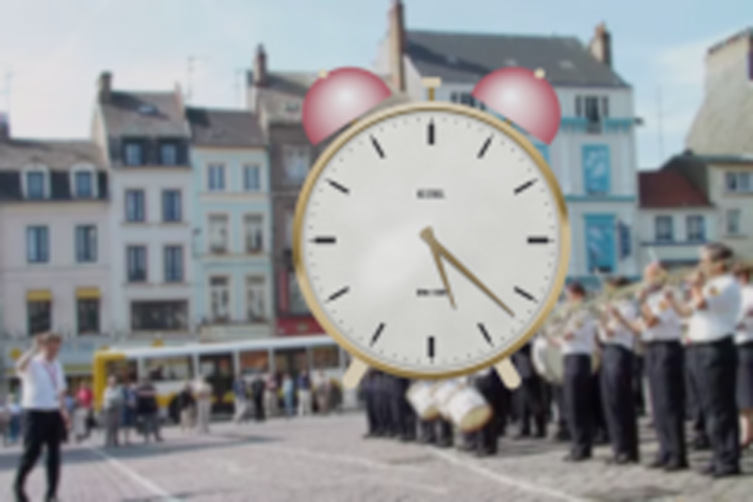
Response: 5:22
